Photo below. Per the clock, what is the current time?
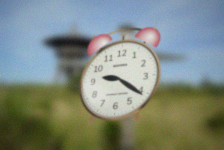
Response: 9:21
